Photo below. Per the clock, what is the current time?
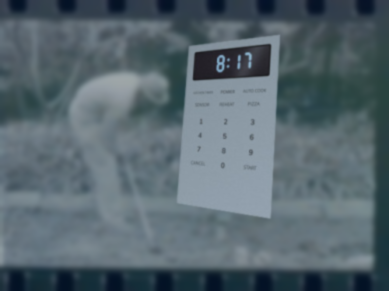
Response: 8:17
